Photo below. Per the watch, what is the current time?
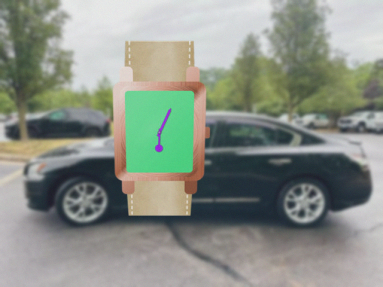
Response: 6:04
